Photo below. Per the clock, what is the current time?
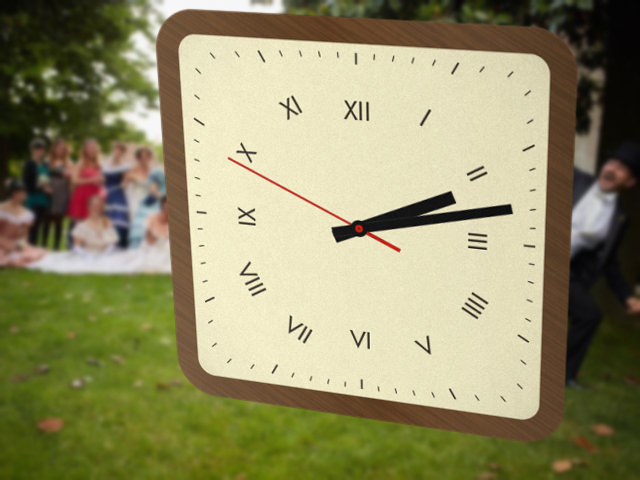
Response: 2:12:49
